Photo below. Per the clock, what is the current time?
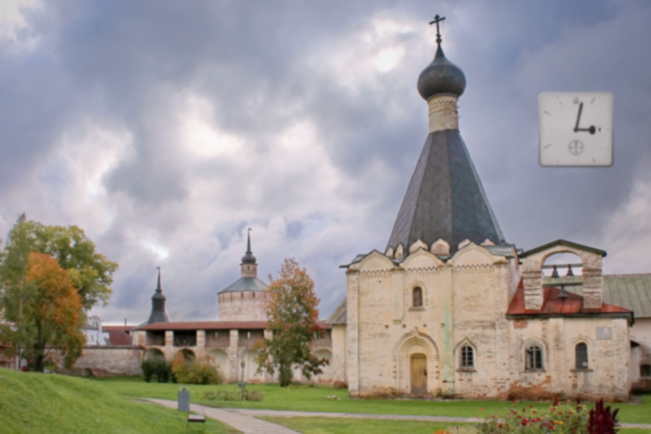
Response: 3:02
